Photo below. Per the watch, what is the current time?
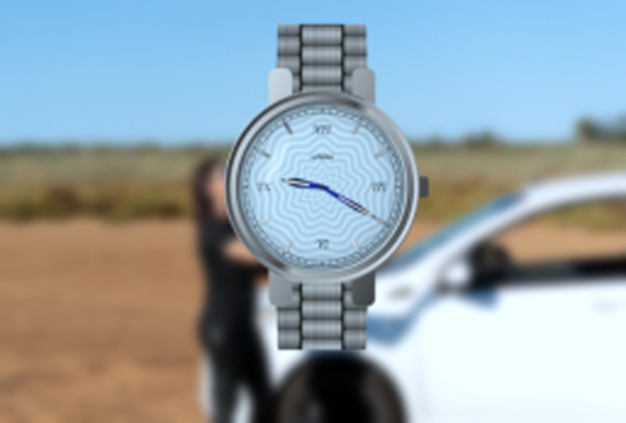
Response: 9:20
